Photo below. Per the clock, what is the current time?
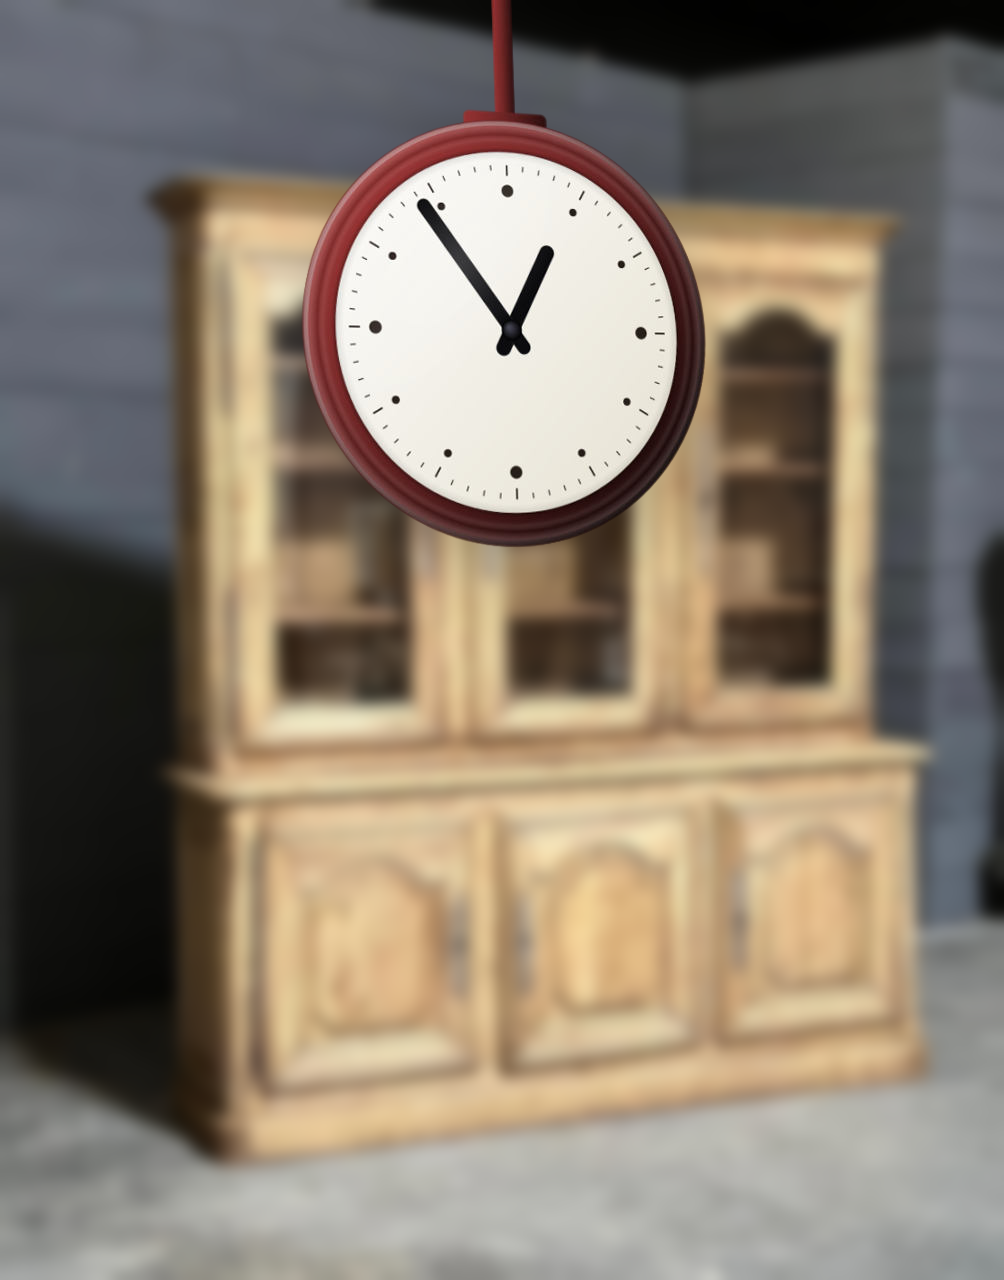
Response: 12:54
